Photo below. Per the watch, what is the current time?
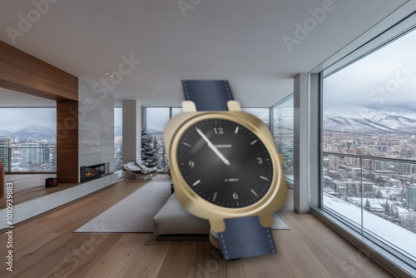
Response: 10:55
